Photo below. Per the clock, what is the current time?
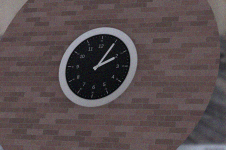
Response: 2:05
